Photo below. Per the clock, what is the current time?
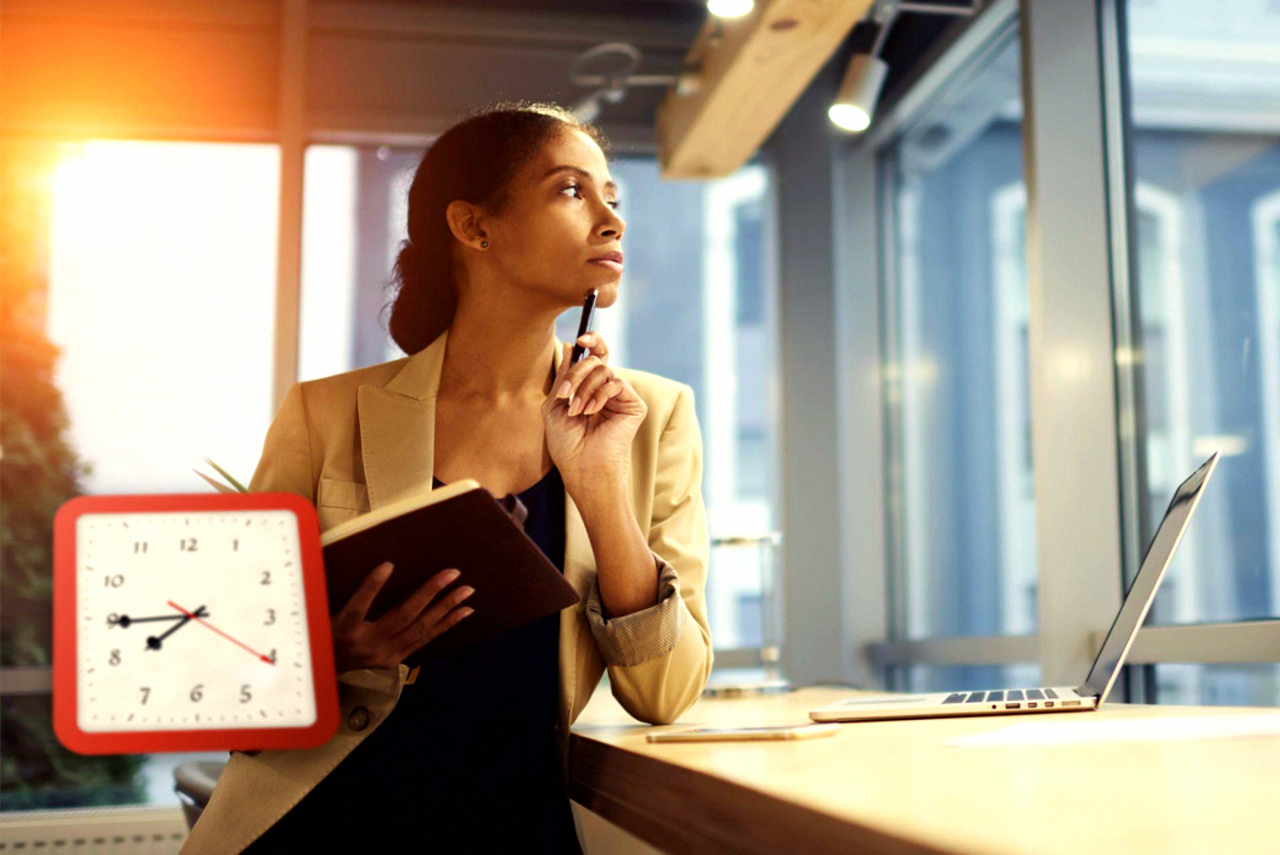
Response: 7:44:21
